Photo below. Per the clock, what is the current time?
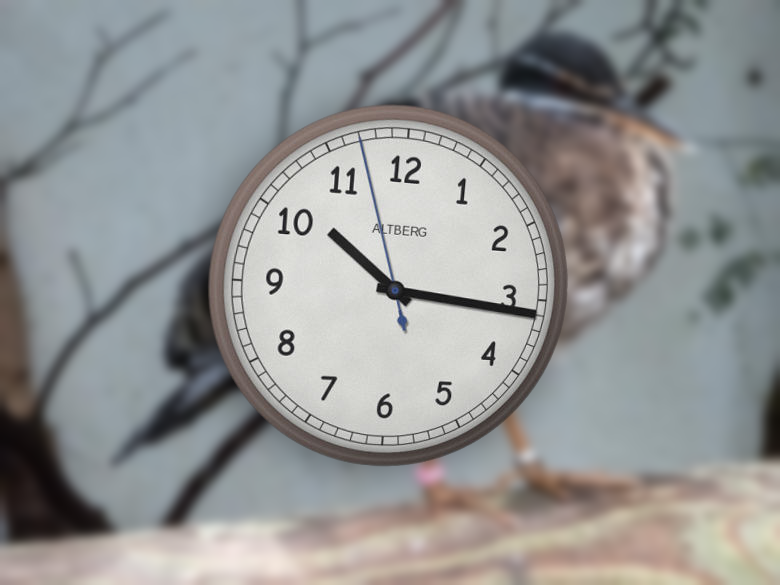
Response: 10:15:57
